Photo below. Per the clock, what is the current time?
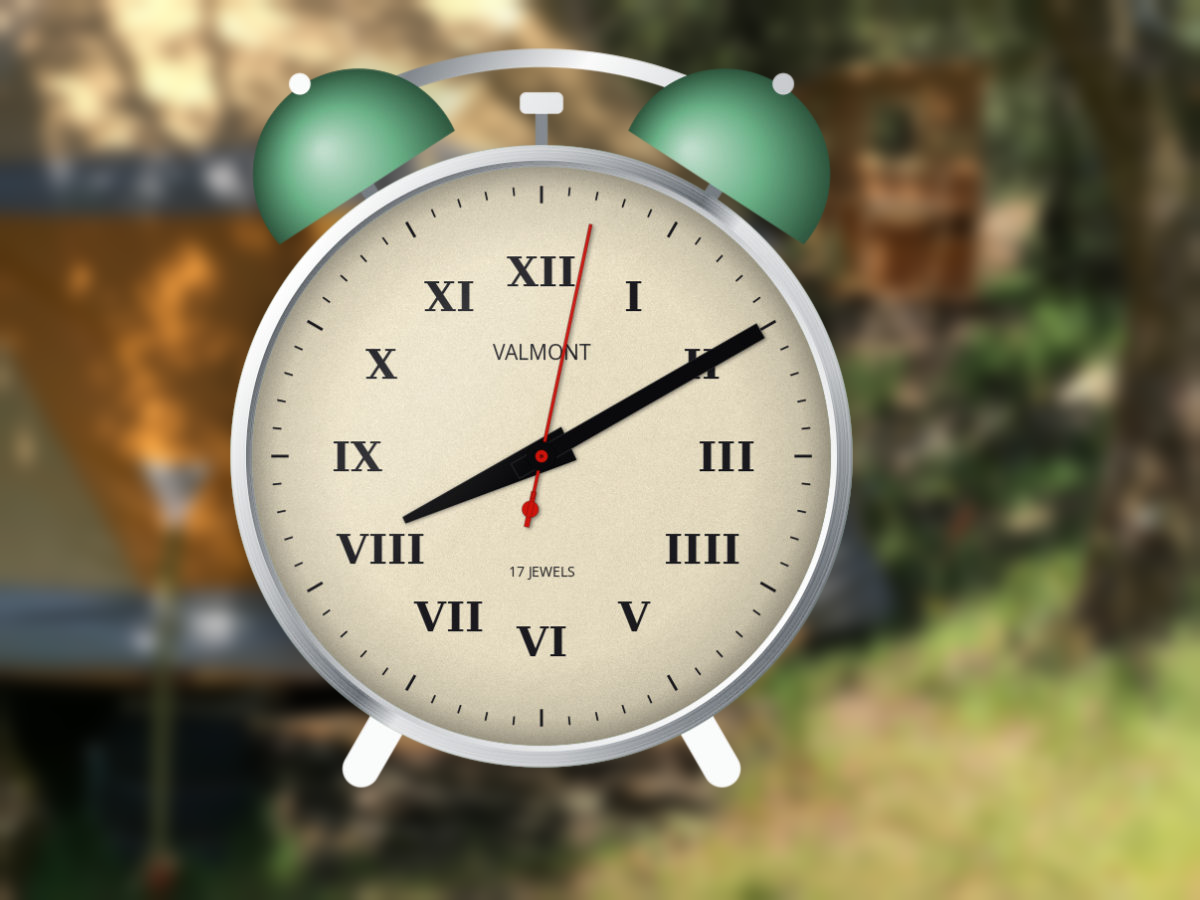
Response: 8:10:02
